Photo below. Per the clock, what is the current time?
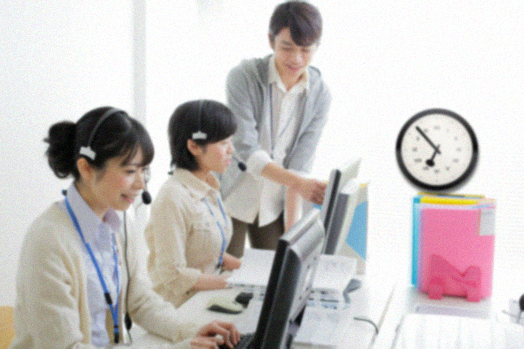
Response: 6:53
